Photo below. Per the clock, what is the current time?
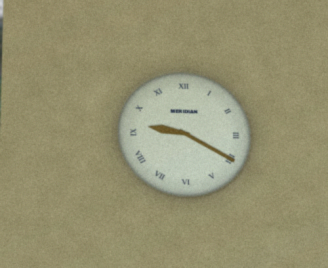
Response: 9:20
